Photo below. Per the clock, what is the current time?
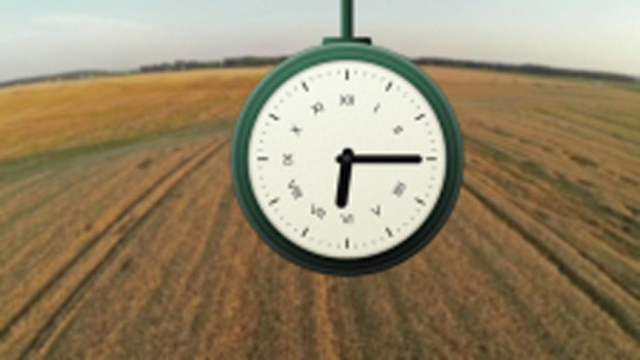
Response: 6:15
